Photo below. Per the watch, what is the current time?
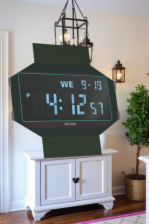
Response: 4:12:57
